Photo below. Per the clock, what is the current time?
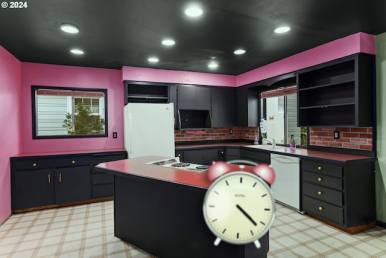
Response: 4:22
